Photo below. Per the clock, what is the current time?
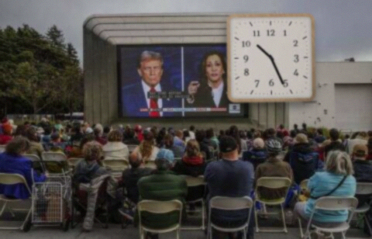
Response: 10:26
